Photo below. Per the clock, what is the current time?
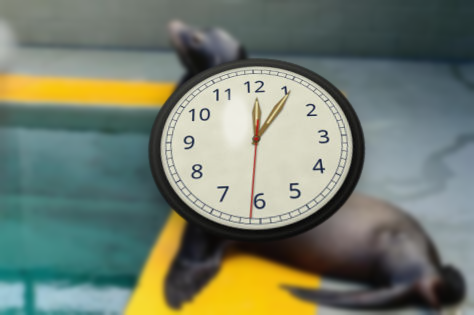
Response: 12:05:31
